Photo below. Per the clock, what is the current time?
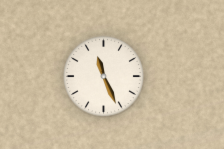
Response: 11:26
